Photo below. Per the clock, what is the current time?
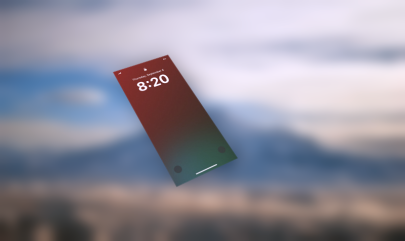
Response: 8:20
